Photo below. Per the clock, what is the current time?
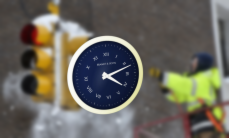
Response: 4:12
